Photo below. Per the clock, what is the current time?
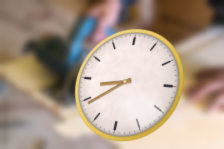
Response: 8:39
